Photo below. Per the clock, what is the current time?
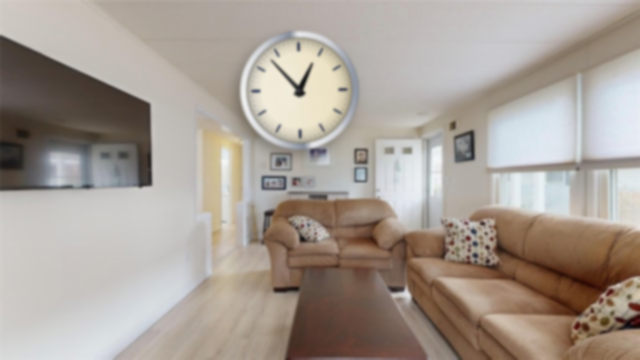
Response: 12:53
